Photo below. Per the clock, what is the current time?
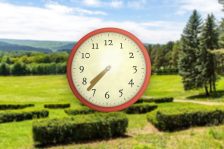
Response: 7:37
